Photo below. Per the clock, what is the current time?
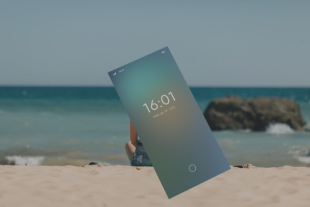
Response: 16:01
